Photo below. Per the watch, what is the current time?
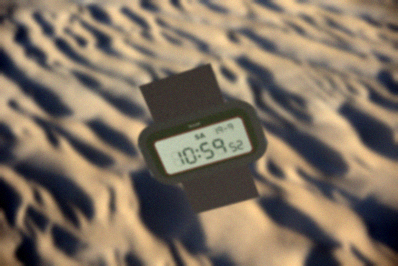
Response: 10:59
